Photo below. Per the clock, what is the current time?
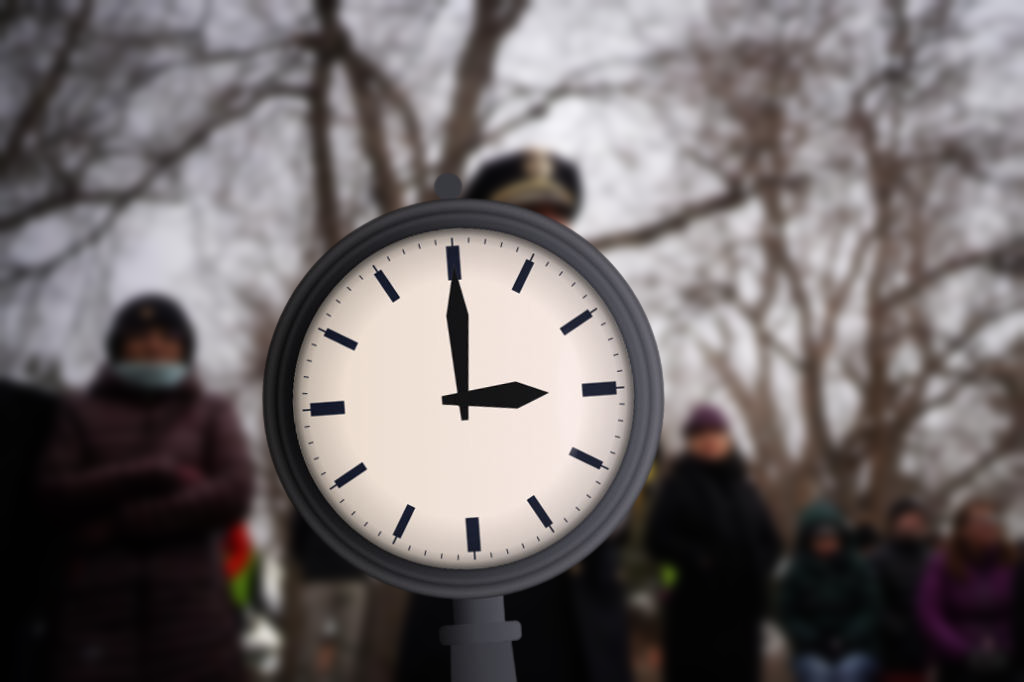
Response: 3:00
